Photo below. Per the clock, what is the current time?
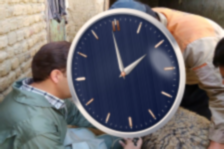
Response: 1:59
